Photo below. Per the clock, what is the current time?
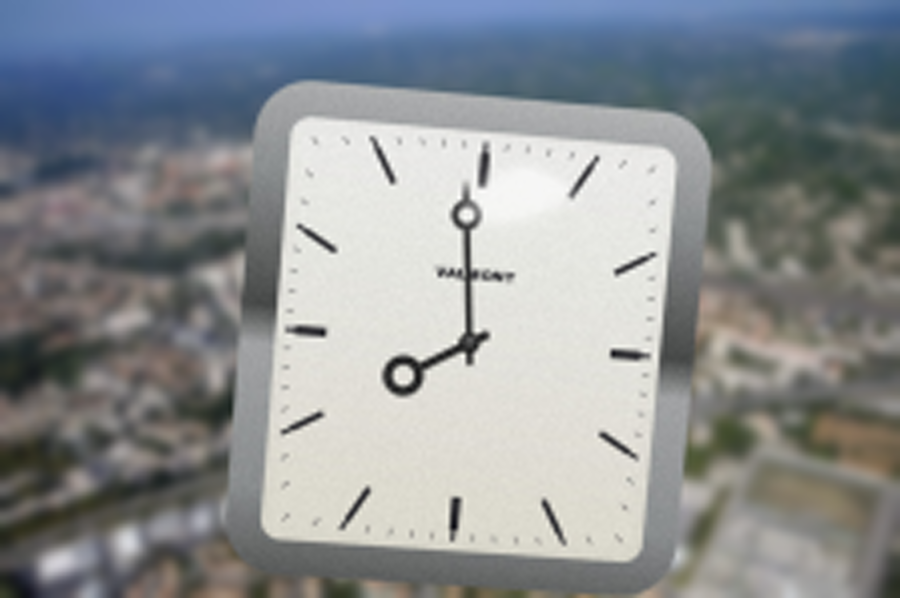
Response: 7:59
